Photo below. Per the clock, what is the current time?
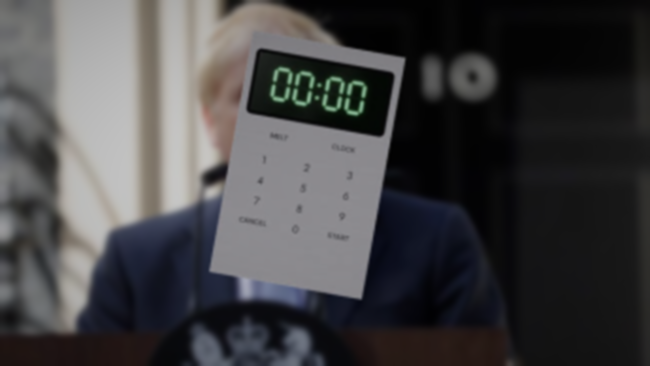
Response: 0:00
